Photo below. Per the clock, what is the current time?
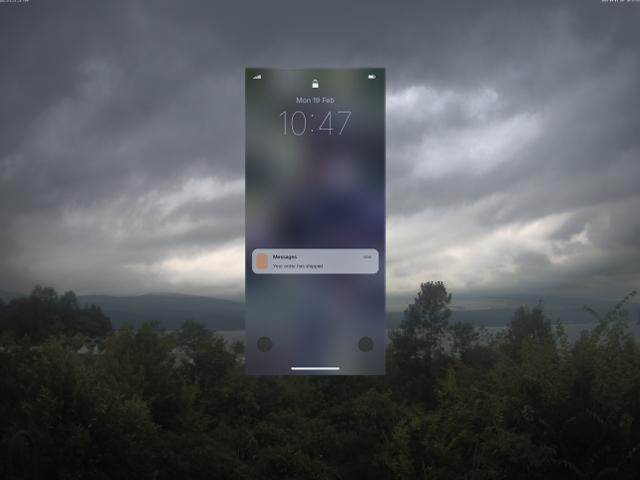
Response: 10:47
